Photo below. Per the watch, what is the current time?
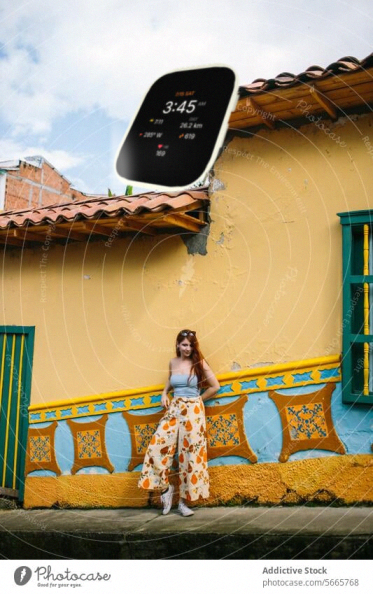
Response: 3:45
